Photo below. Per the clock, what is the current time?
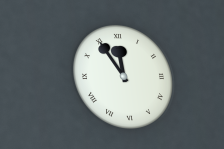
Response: 11:55
